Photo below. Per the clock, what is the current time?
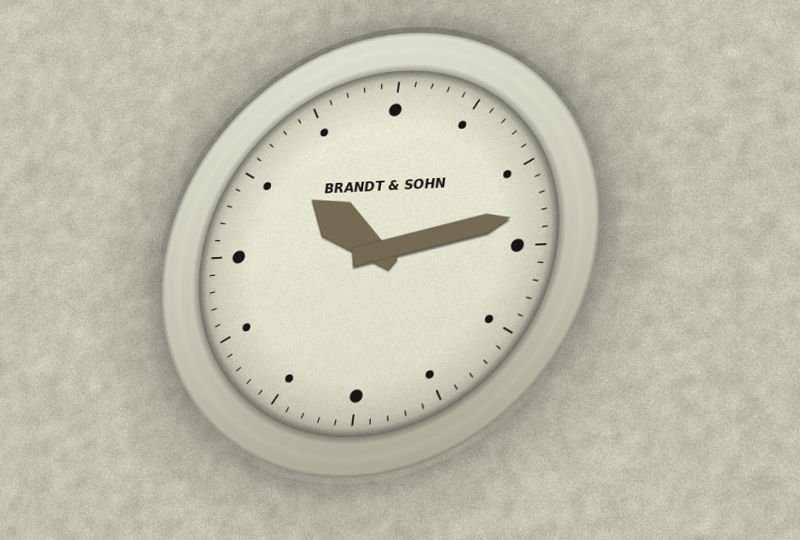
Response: 10:13
